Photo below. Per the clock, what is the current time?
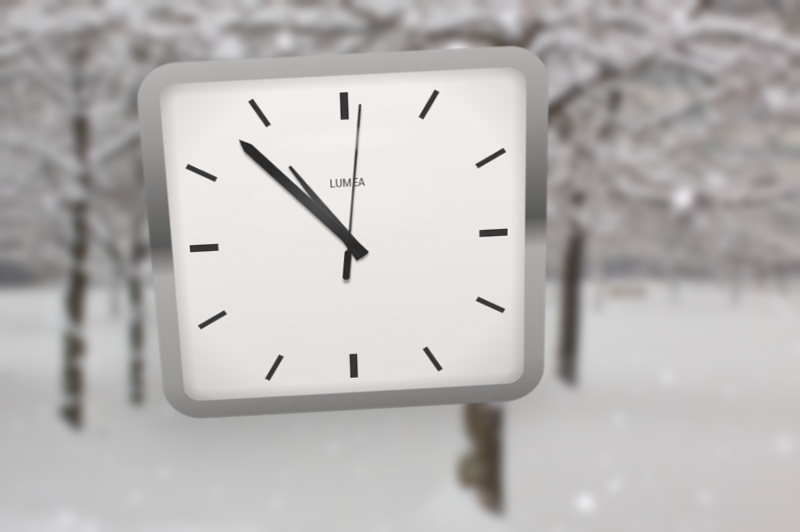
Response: 10:53:01
